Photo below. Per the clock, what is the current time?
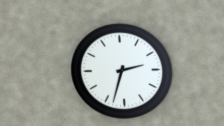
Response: 2:33
